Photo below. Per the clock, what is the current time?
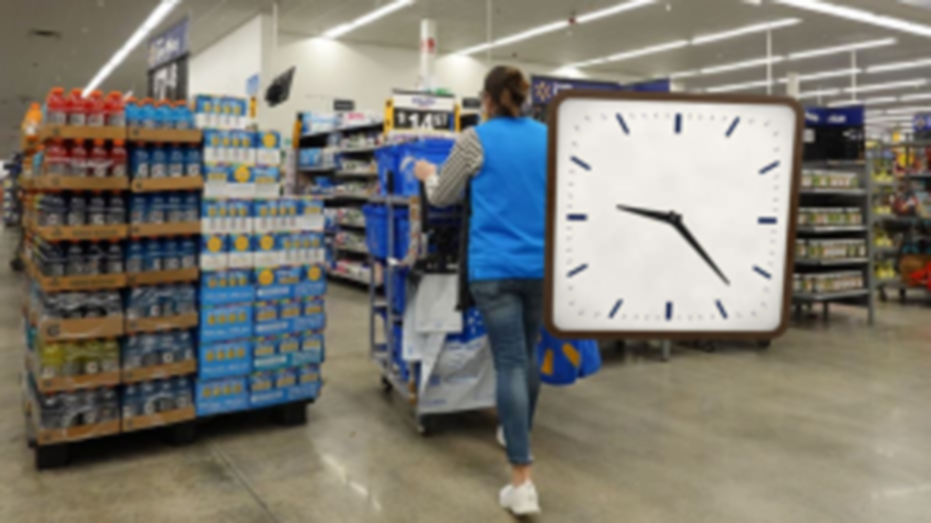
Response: 9:23
